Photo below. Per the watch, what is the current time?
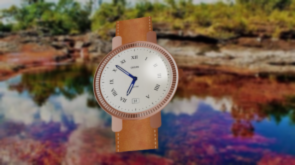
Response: 6:52
